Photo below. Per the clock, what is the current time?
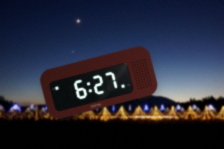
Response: 6:27
